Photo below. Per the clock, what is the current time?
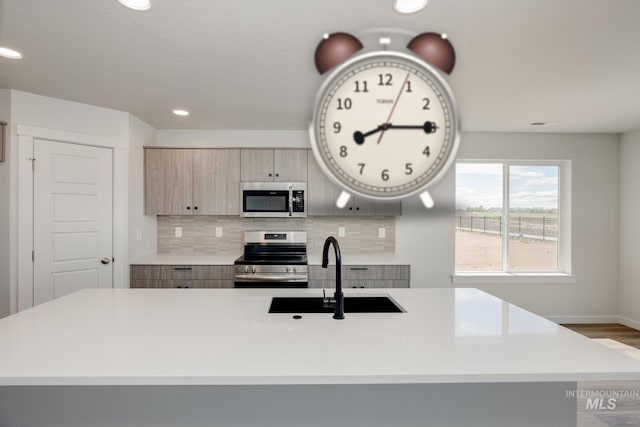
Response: 8:15:04
